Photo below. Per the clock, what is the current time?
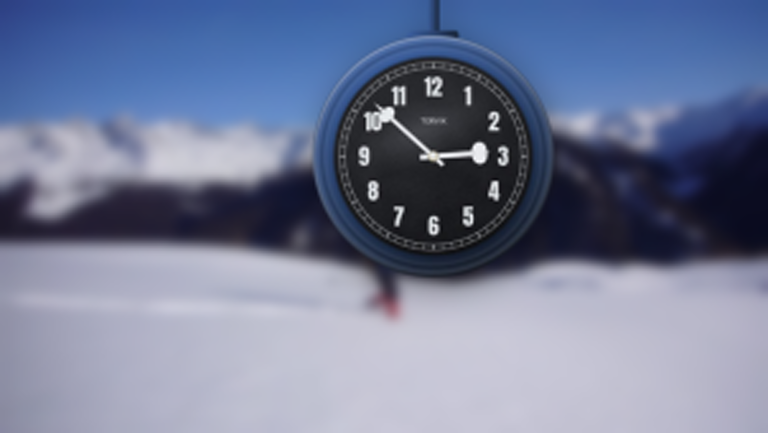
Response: 2:52
